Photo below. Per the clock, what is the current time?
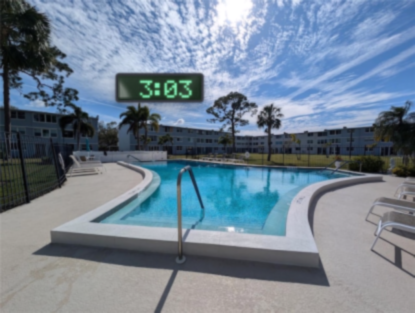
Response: 3:03
